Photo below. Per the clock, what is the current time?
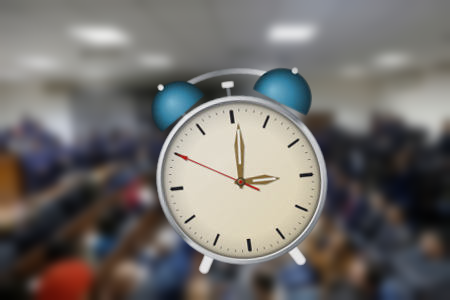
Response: 3:00:50
